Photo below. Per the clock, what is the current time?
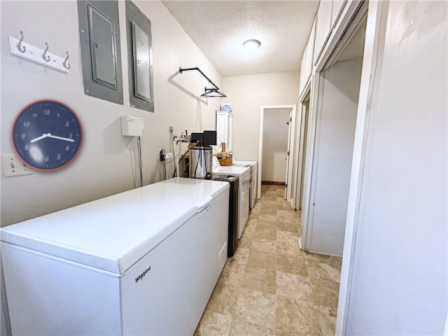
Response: 8:17
